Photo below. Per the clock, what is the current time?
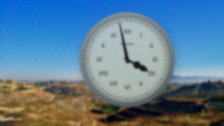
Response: 3:58
